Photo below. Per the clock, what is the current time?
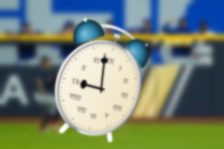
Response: 8:58
